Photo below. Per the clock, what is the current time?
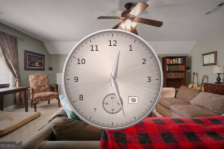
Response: 12:27
